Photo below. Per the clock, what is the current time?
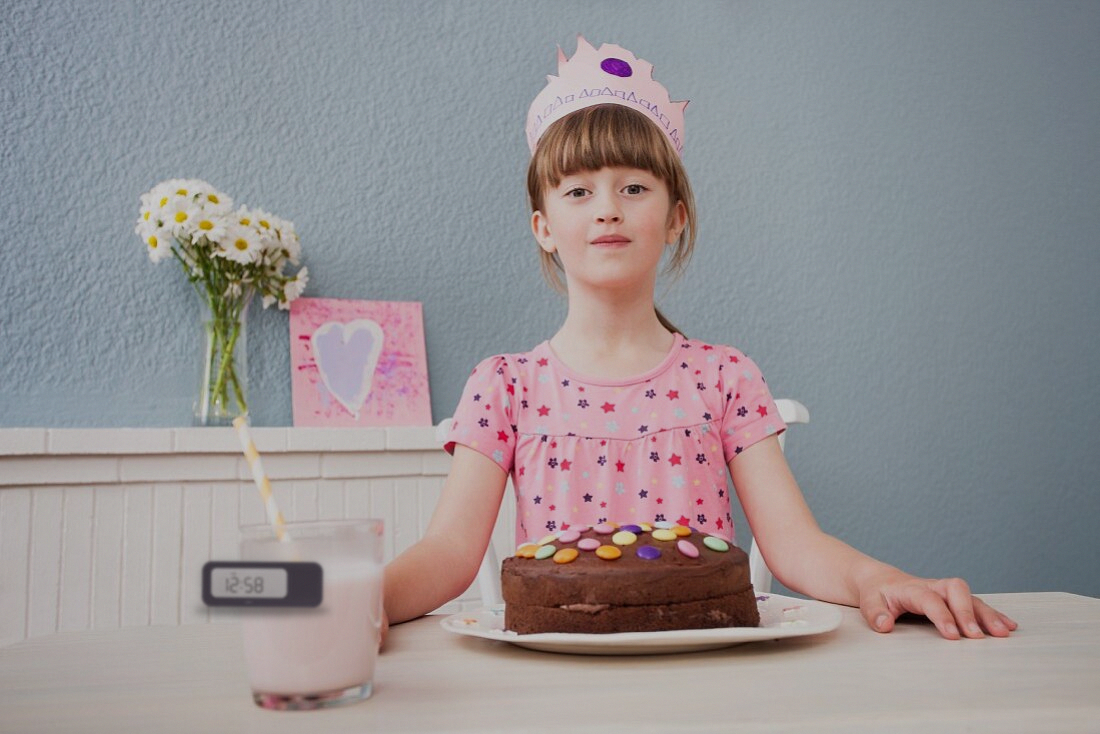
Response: 12:58
